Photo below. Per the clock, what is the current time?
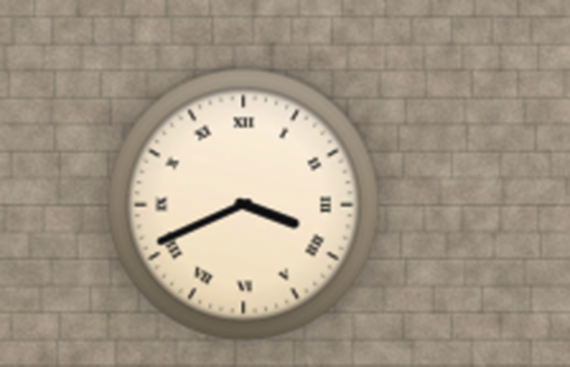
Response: 3:41
